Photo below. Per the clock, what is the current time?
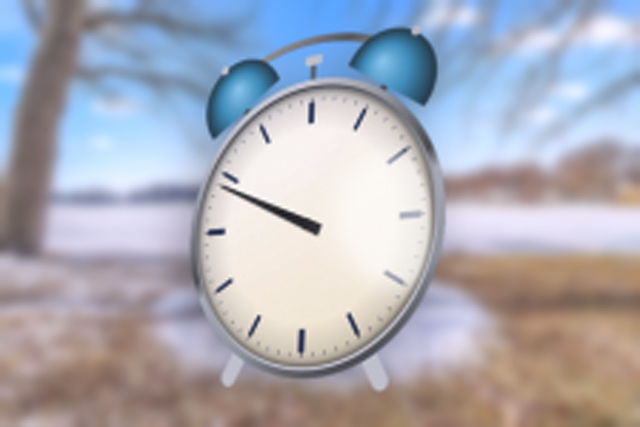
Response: 9:49
